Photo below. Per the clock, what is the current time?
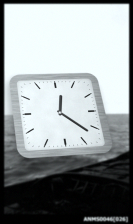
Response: 12:22
